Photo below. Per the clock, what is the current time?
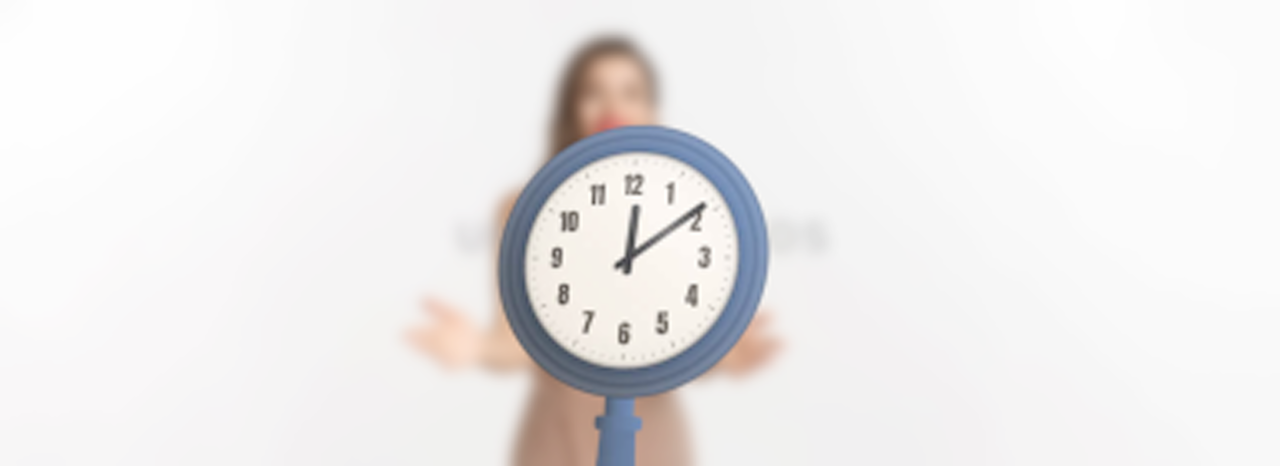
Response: 12:09
